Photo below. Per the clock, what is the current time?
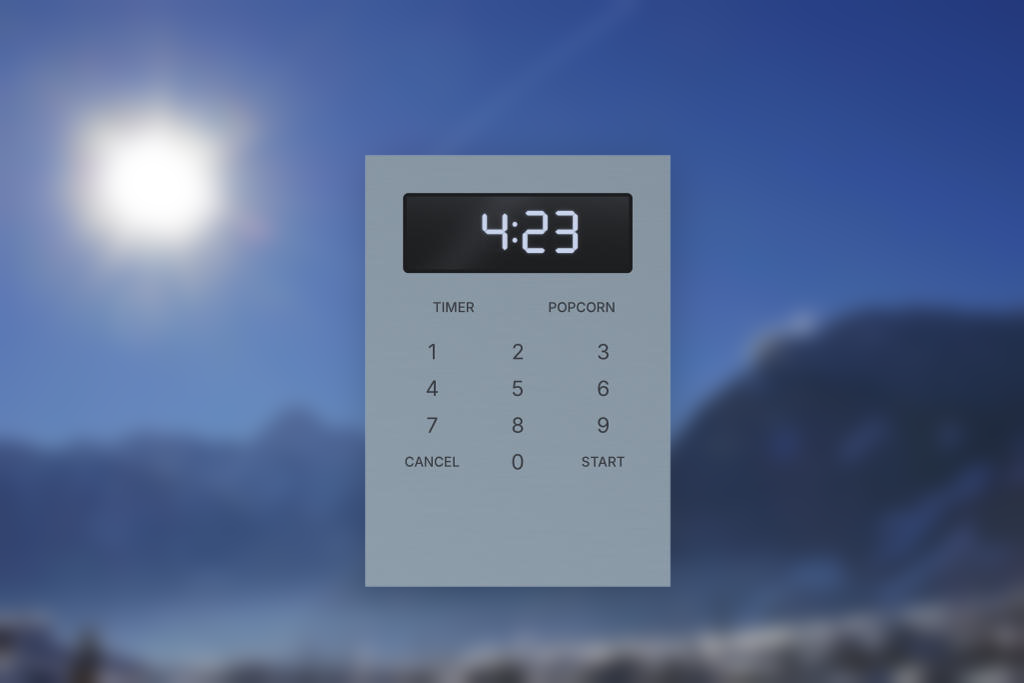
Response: 4:23
